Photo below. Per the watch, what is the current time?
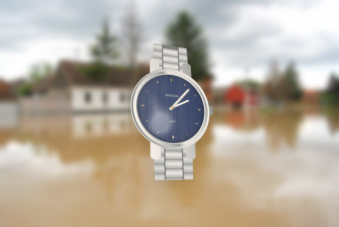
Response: 2:07
